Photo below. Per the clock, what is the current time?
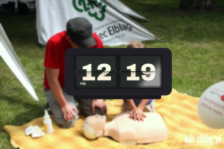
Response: 12:19
